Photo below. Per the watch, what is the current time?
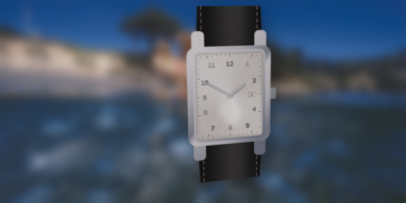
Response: 1:50
